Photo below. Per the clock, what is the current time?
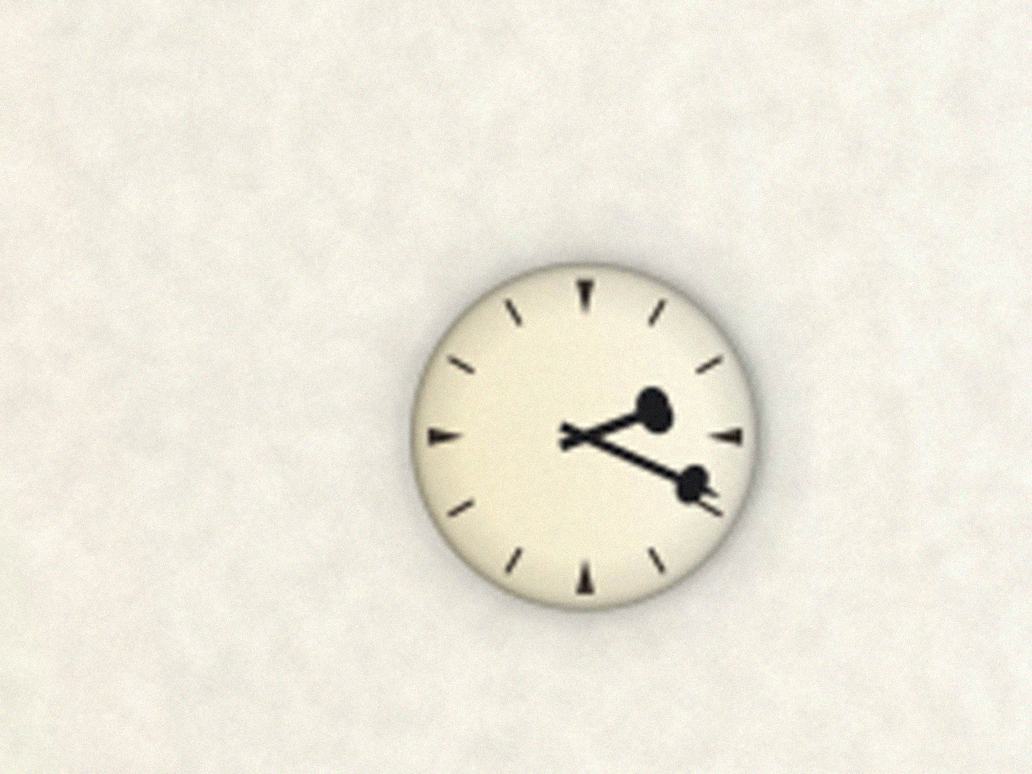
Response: 2:19
